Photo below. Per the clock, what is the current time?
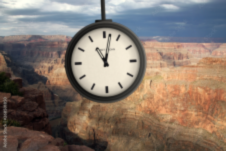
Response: 11:02
